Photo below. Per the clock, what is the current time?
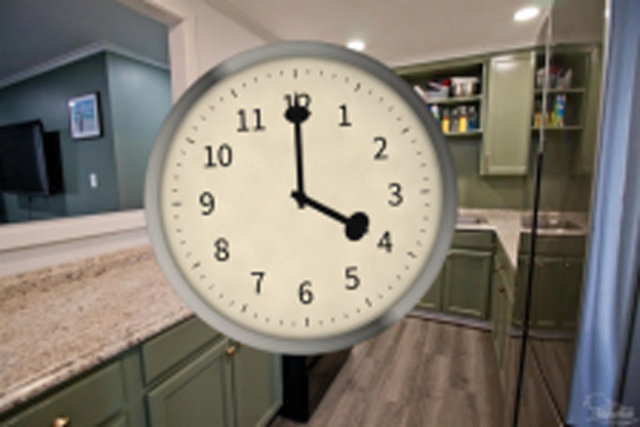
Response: 4:00
